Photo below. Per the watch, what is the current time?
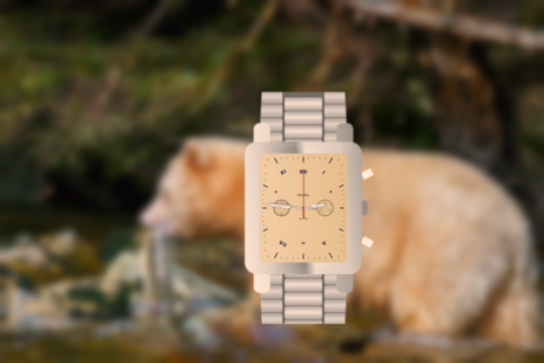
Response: 2:46
